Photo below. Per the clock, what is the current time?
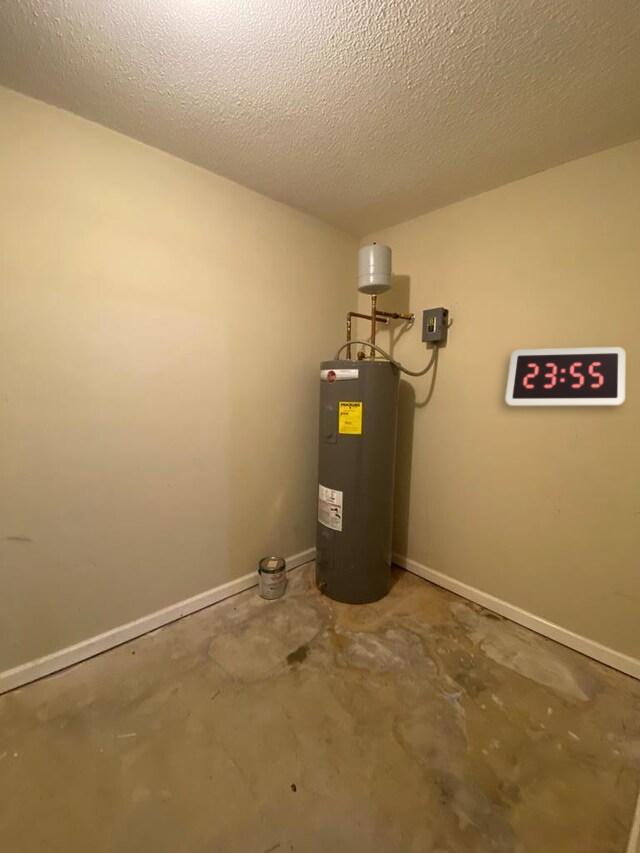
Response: 23:55
